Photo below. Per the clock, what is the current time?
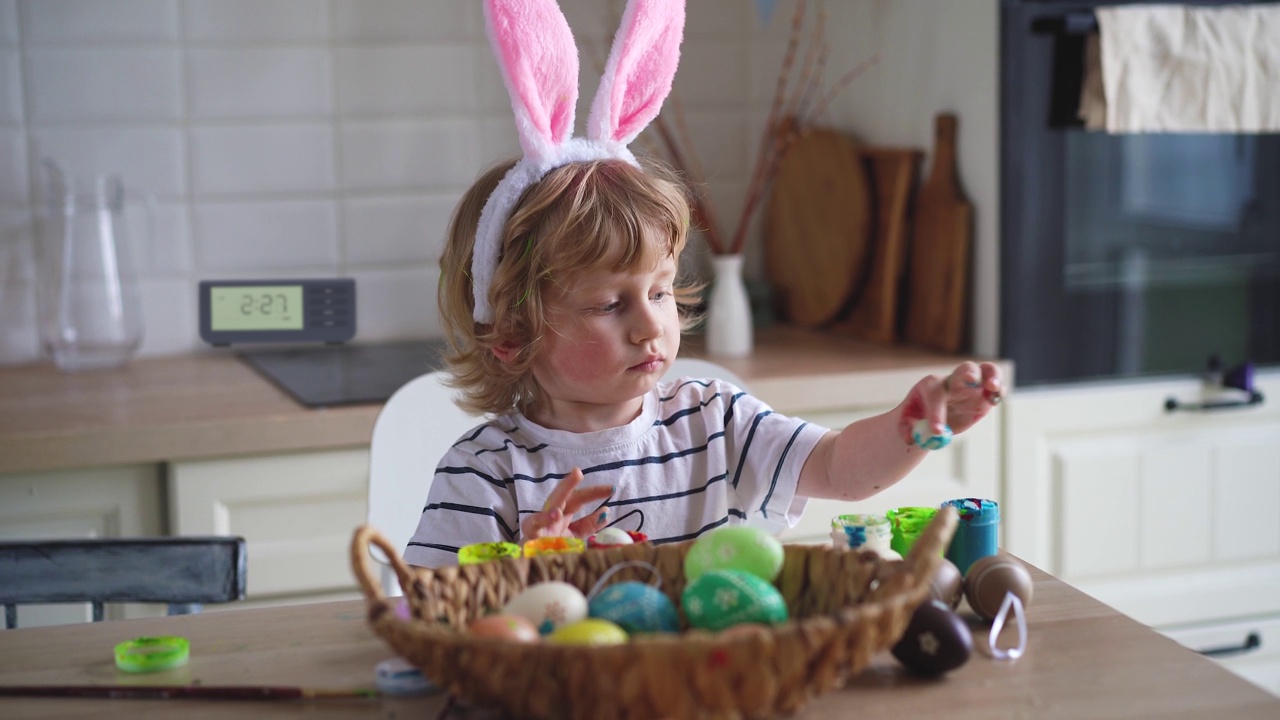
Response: 2:27
